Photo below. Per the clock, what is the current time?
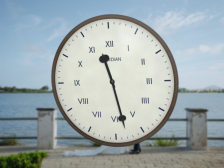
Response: 11:28
